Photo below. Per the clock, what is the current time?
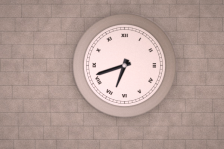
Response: 6:42
